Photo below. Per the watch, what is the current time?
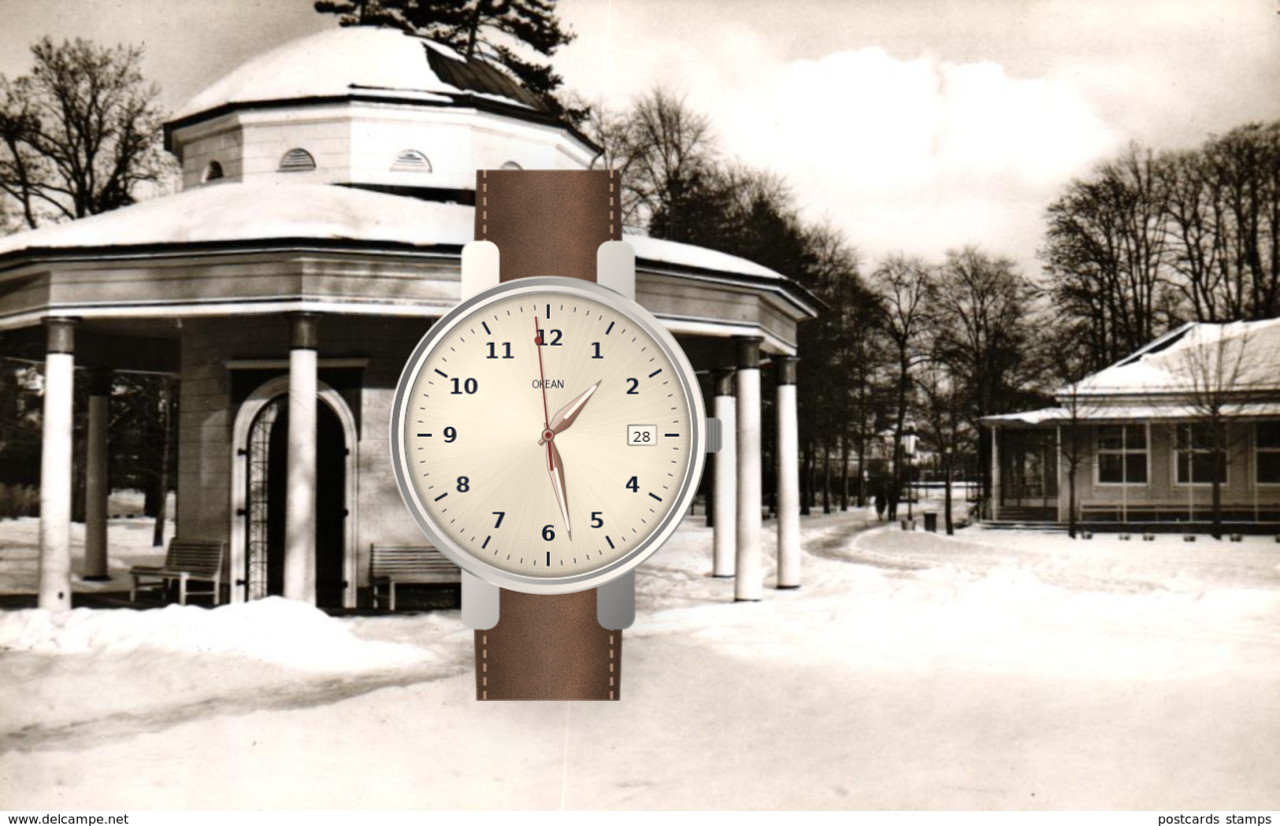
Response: 1:27:59
